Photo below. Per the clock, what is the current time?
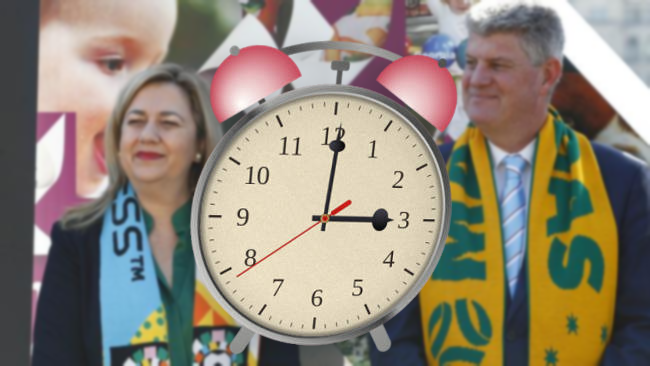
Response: 3:00:39
